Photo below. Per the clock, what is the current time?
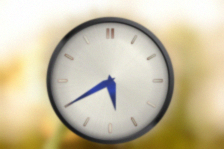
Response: 5:40
